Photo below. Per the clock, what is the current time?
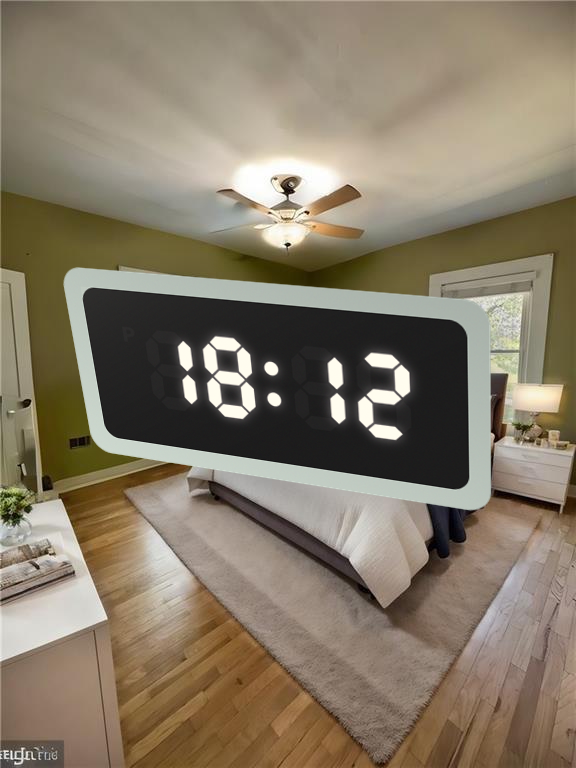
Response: 18:12
